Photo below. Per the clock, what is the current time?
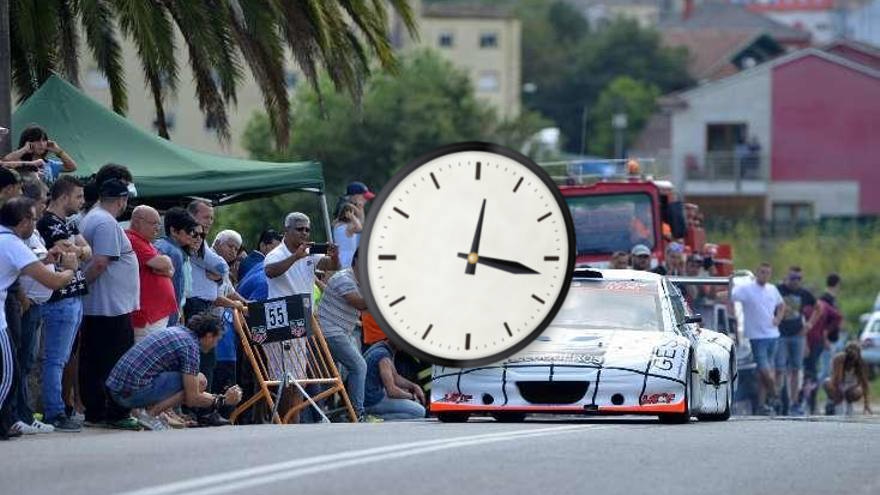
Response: 12:17
